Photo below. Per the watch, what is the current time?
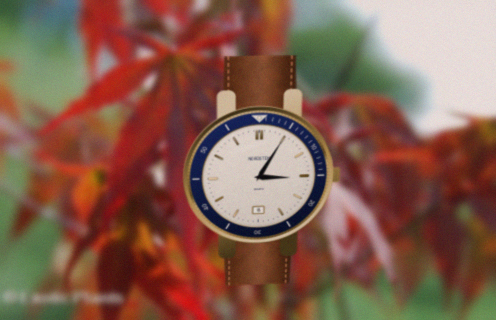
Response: 3:05
